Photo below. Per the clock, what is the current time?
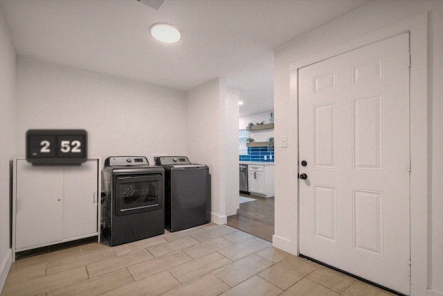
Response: 2:52
